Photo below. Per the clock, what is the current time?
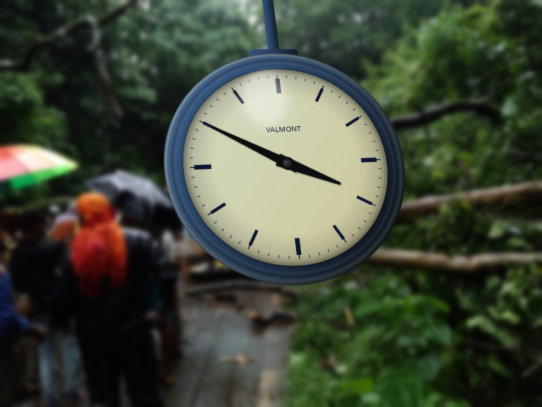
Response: 3:50
